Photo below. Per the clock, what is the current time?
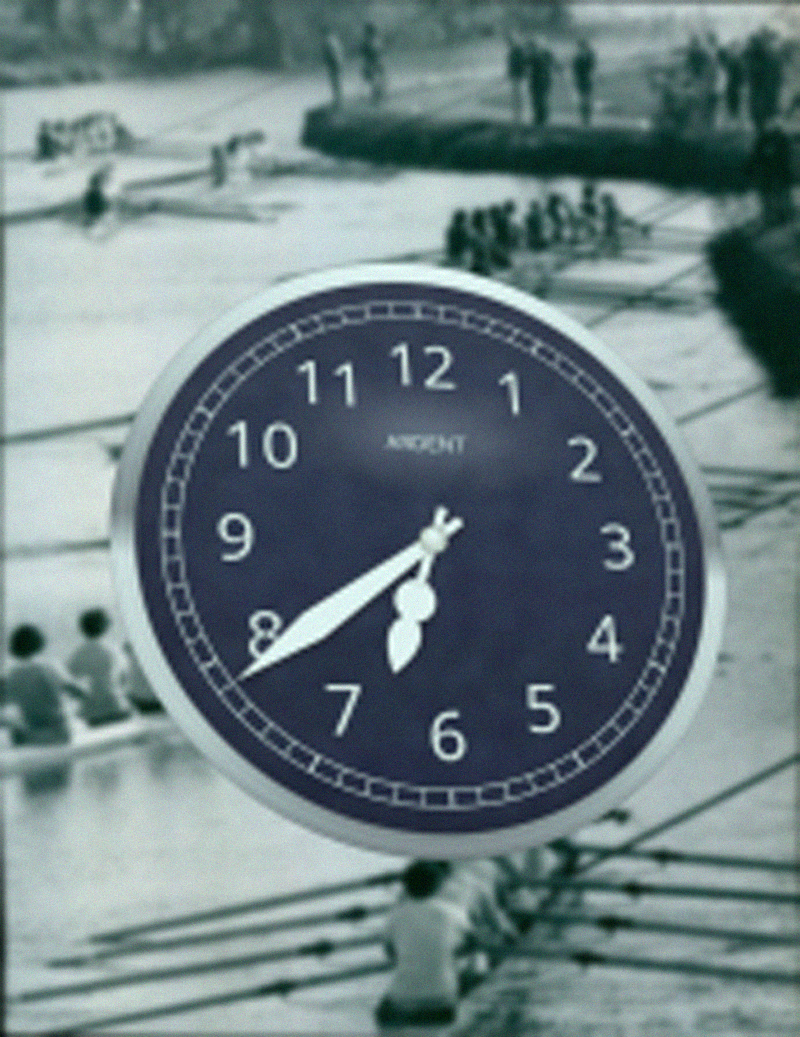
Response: 6:39
